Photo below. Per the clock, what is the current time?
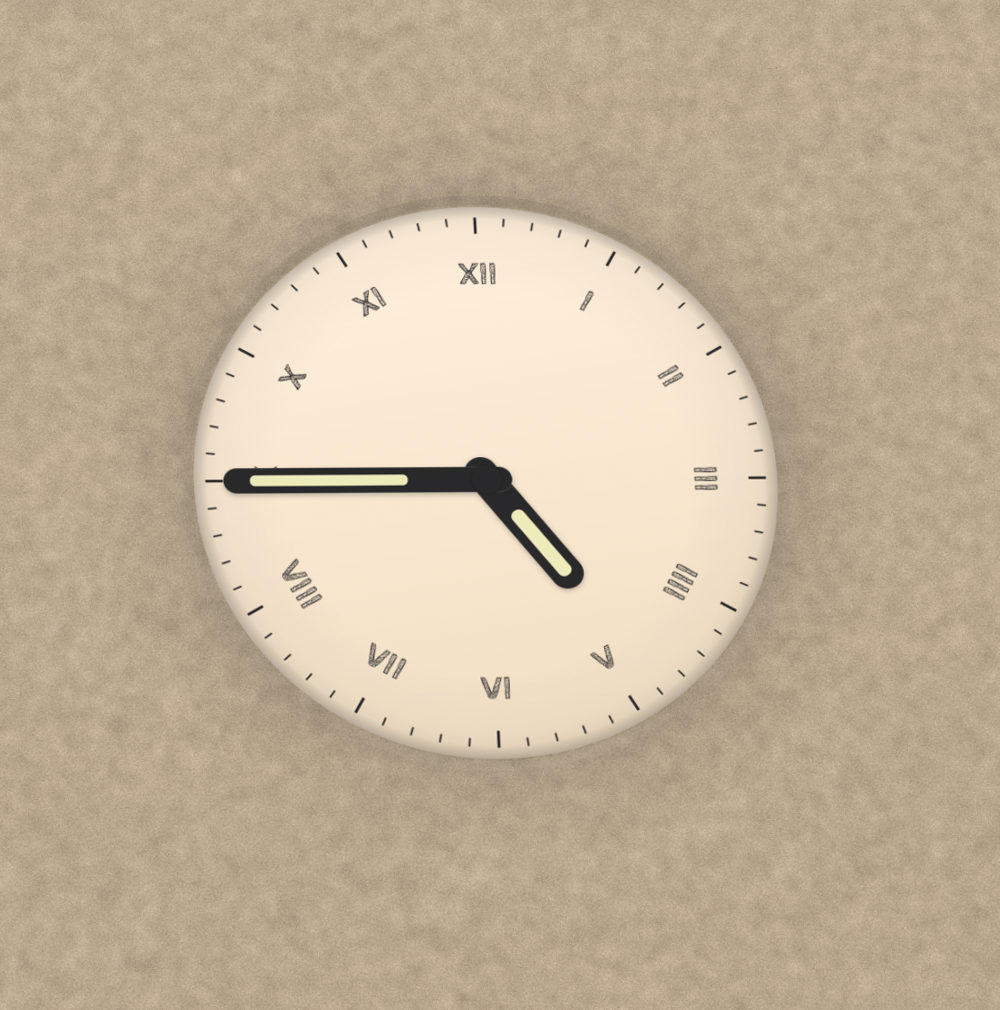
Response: 4:45
